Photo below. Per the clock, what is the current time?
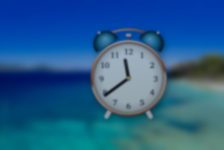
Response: 11:39
